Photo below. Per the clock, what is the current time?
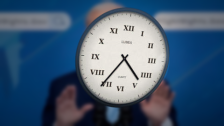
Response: 4:36
